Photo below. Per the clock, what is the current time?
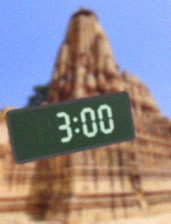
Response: 3:00
